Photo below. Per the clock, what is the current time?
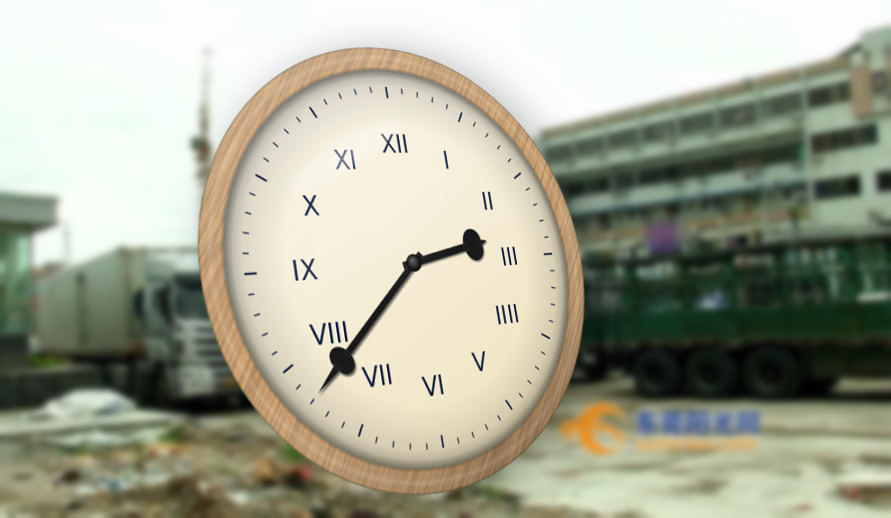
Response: 2:38
